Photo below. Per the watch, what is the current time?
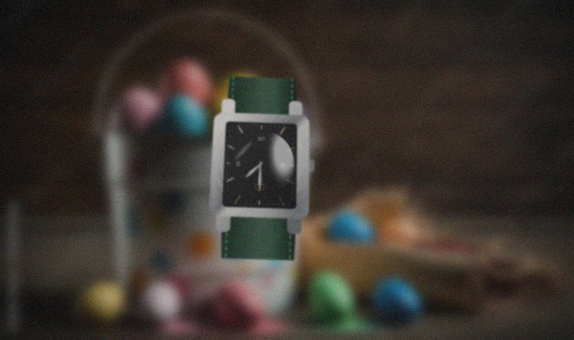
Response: 7:30
